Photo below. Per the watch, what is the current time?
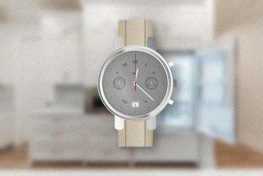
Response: 12:22
